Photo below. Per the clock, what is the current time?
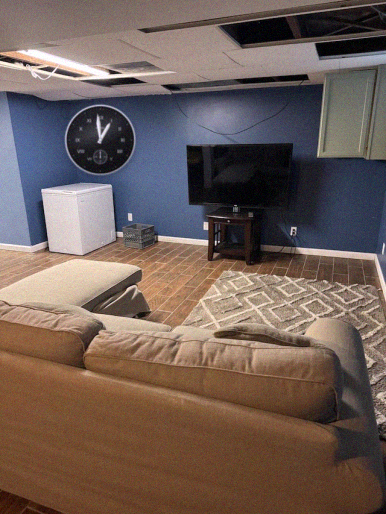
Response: 12:59
